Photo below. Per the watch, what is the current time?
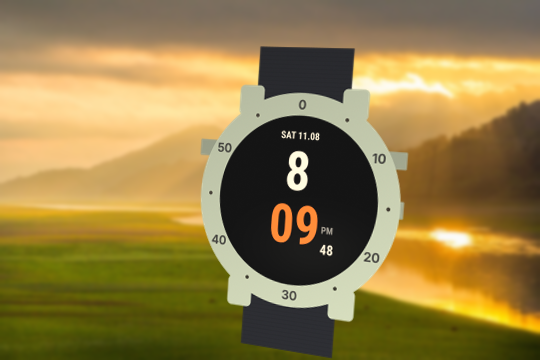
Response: 8:09:48
